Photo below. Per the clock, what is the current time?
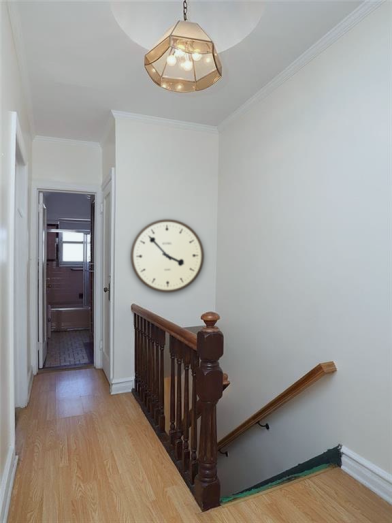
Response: 3:53
